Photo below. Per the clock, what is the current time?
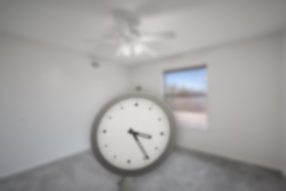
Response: 3:24
